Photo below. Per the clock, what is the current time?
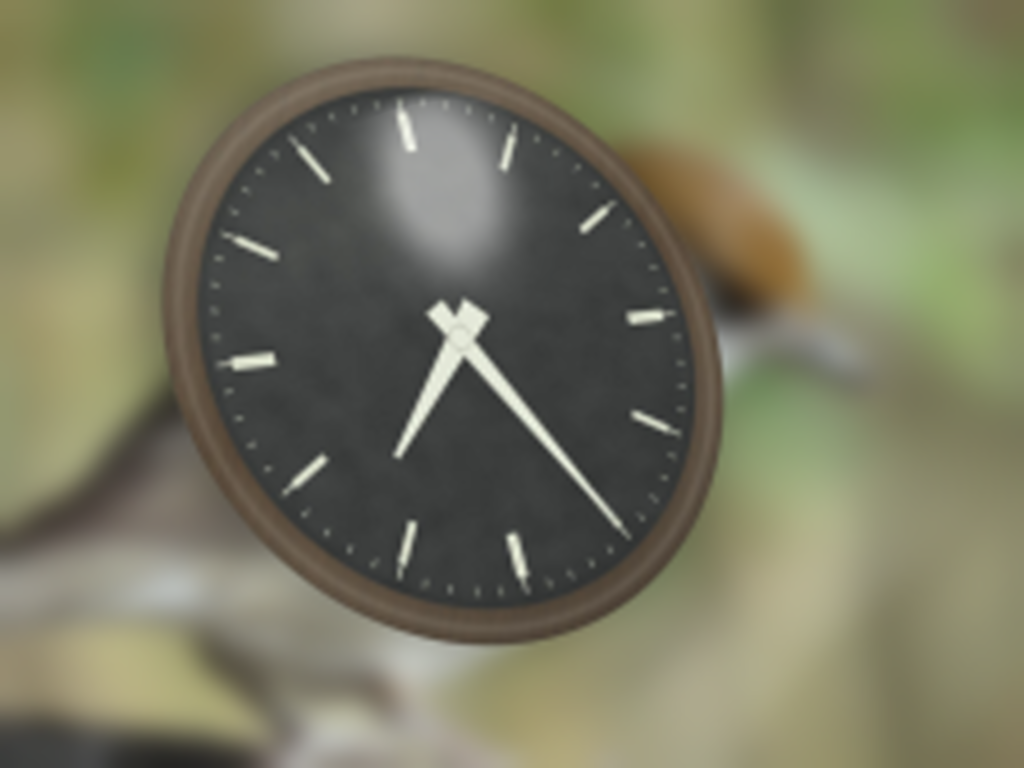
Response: 7:25
